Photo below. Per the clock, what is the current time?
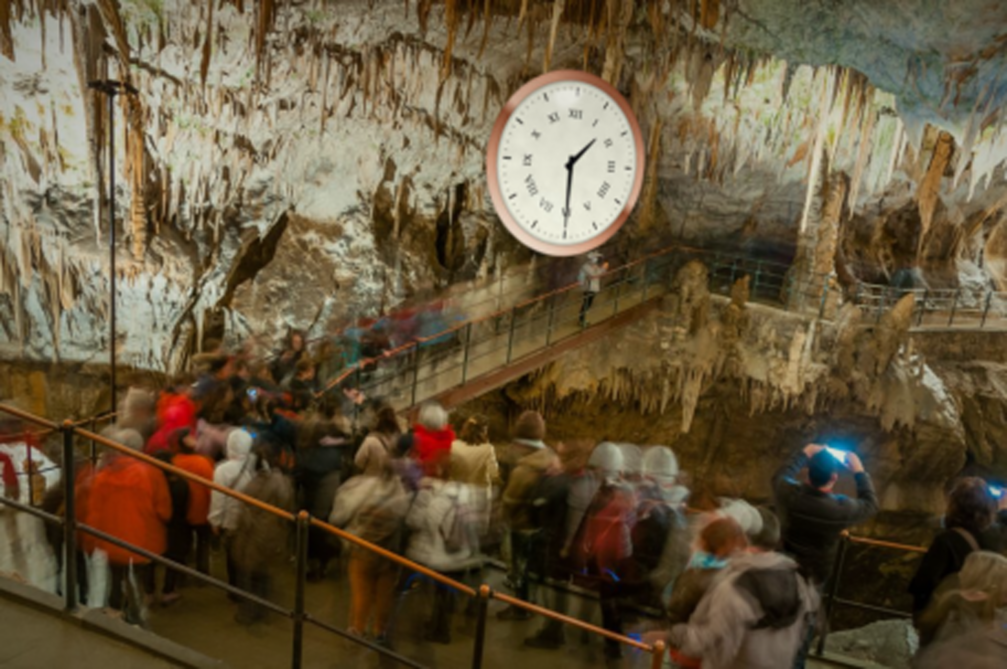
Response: 1:30
